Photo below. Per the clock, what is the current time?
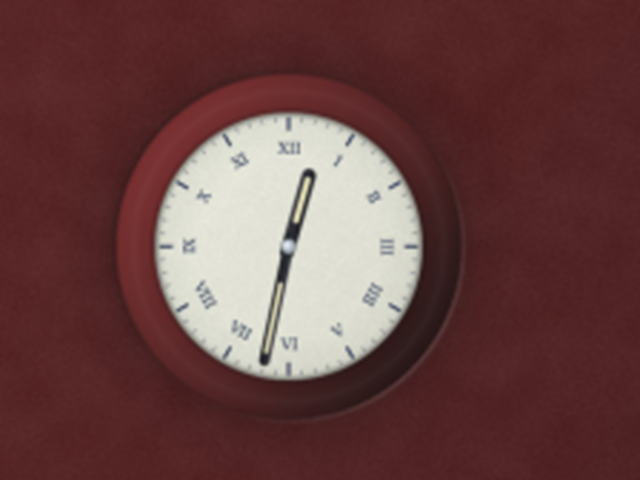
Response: 12:32
